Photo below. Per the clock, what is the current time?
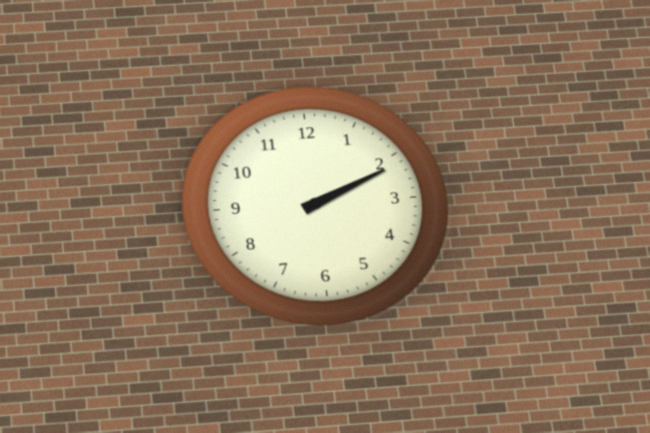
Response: 2:11
